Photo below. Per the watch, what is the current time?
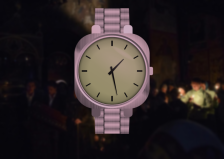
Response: 1:28
